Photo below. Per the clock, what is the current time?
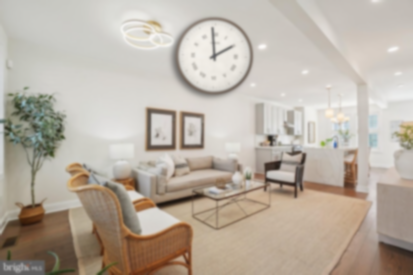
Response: 1:59
